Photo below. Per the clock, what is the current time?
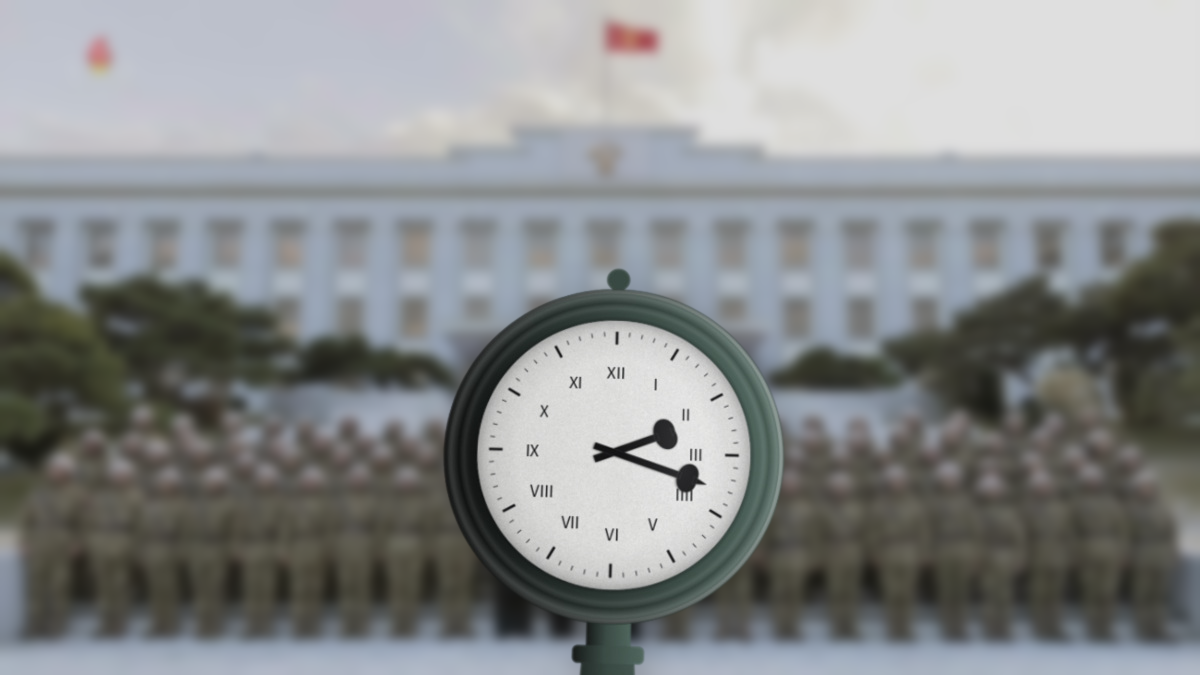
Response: 2:18
